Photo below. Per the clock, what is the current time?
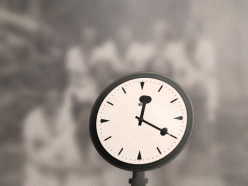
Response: 12:20
